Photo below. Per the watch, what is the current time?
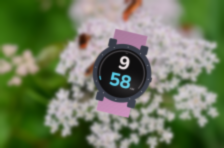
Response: 9:58
